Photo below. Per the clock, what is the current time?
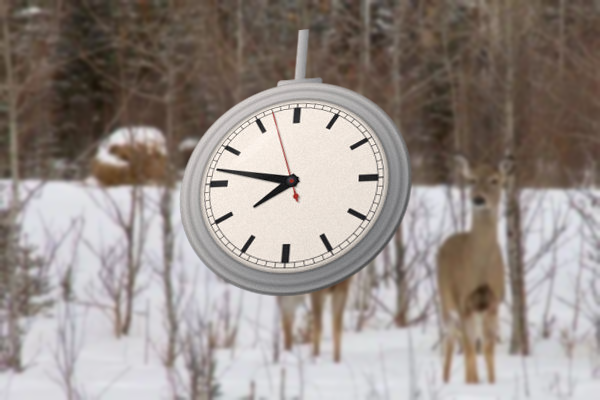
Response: 7:46:57
